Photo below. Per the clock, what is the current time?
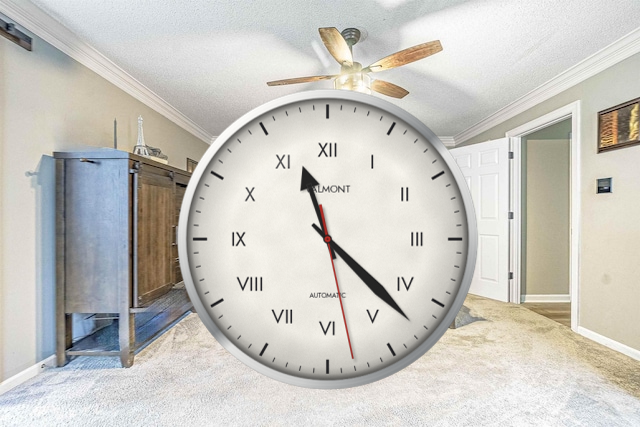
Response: 11:22:28
